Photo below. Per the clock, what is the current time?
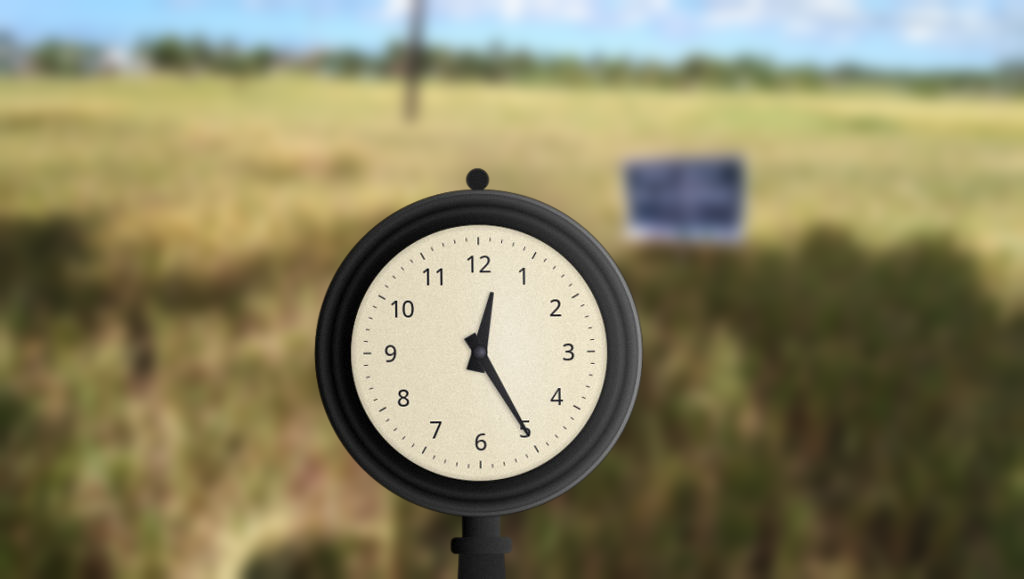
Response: 12:25
